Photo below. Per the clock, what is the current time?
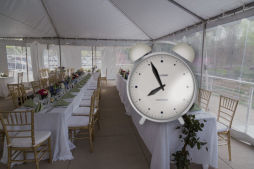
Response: 7:56
